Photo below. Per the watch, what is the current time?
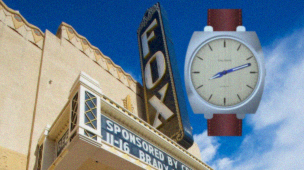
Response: 8:12
